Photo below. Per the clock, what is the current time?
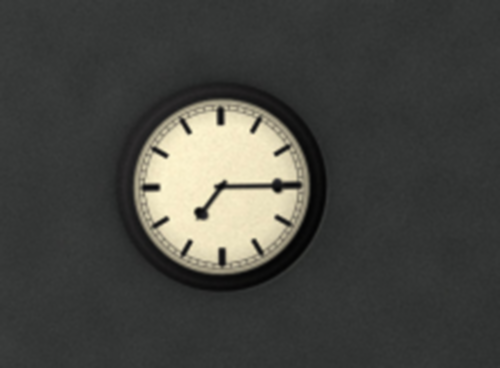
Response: 7:15
